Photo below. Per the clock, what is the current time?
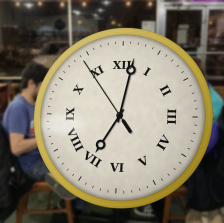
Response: 7:01:54
